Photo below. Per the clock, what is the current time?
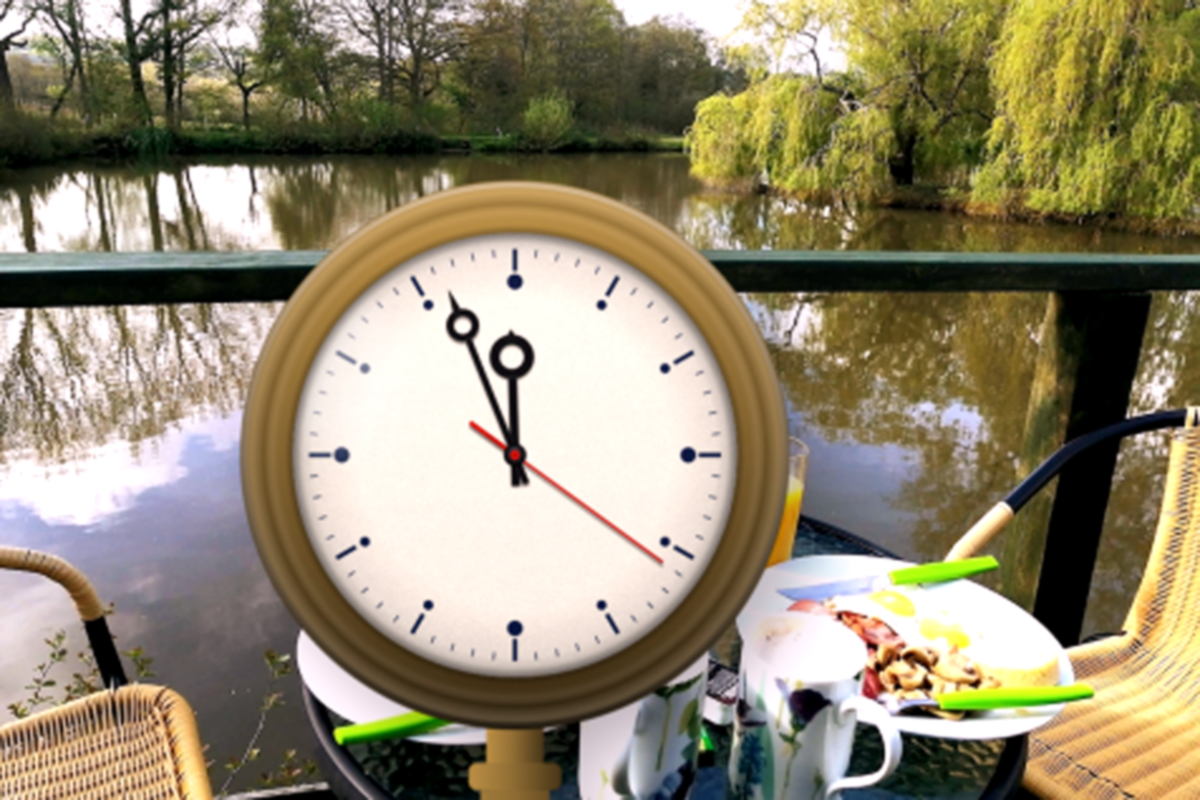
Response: 11:56:21
